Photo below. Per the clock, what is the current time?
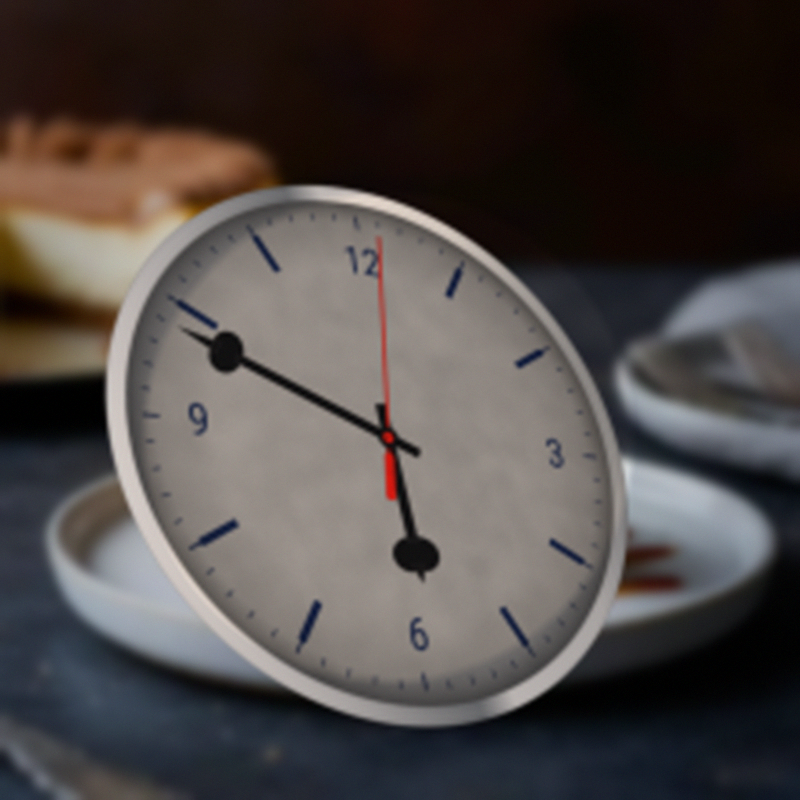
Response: 5:49:01
